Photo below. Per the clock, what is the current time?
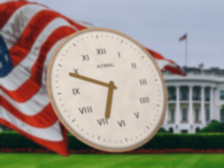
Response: 6:49
